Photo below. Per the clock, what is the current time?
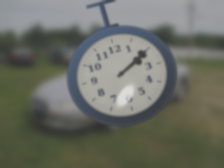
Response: 2:10
